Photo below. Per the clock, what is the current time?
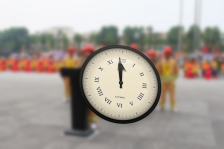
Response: 11:59
